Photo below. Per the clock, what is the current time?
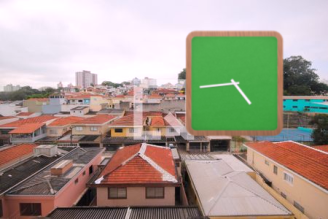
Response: 4:44
